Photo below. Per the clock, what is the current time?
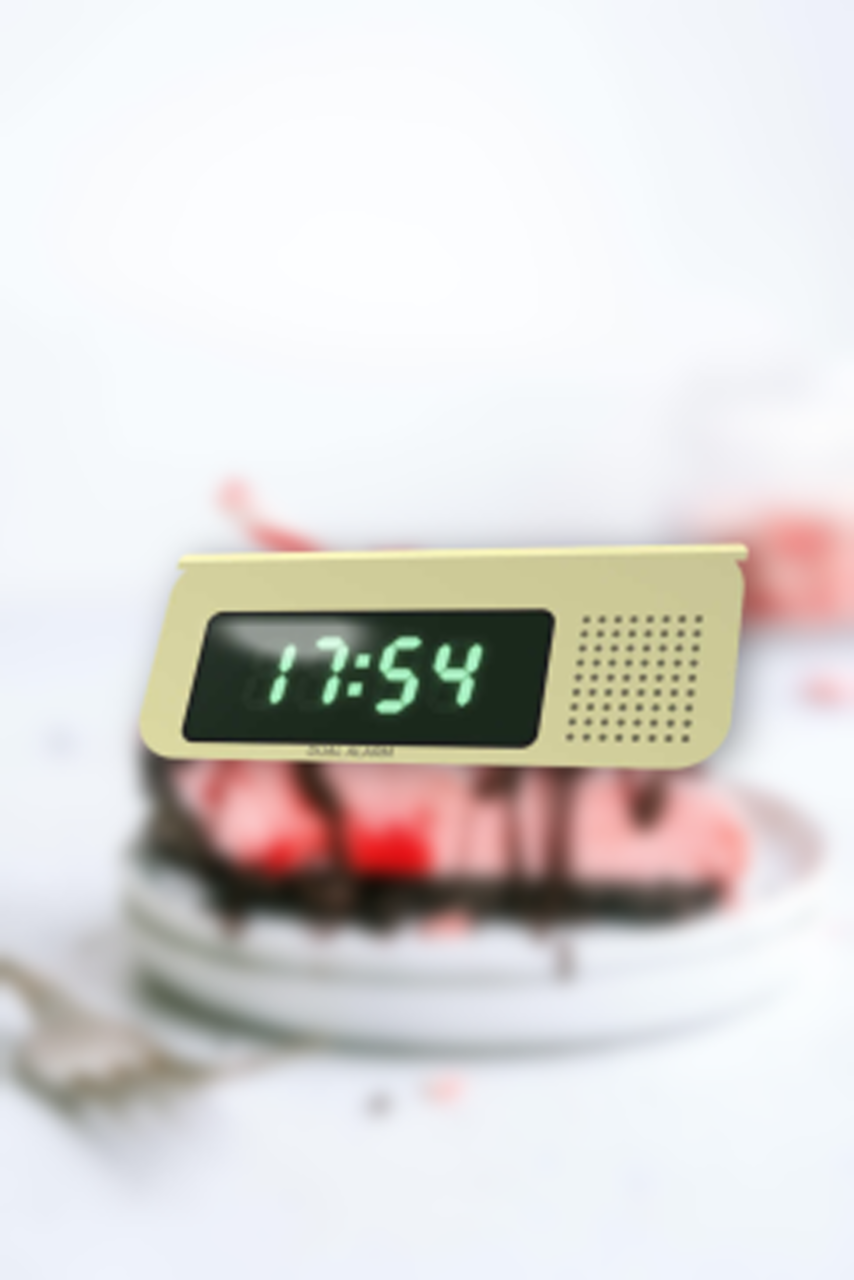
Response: 17:54
